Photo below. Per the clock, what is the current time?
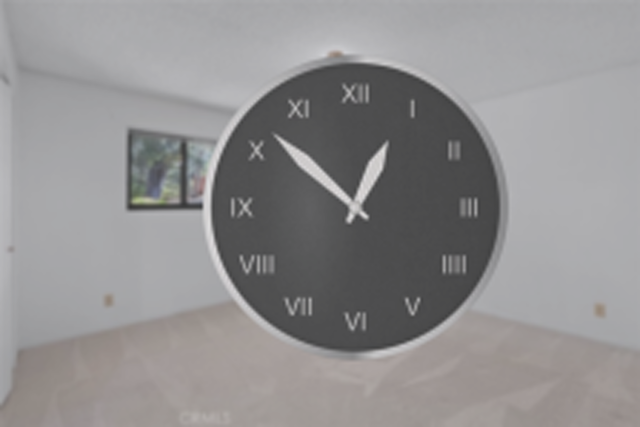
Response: 12:52
